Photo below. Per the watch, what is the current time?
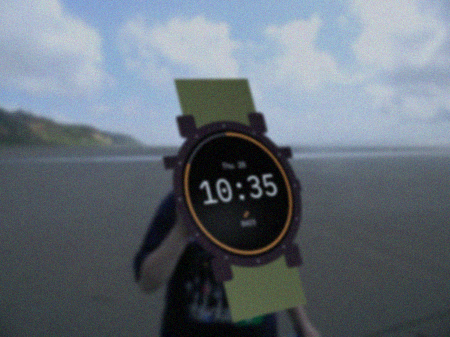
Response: 10:35
